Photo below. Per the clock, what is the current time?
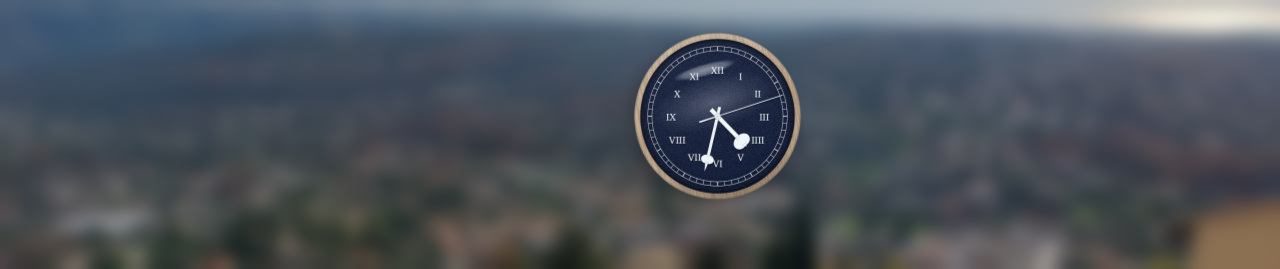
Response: 4:32:12
